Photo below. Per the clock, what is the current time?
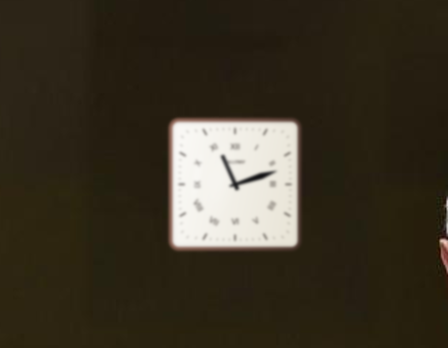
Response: 11:12
